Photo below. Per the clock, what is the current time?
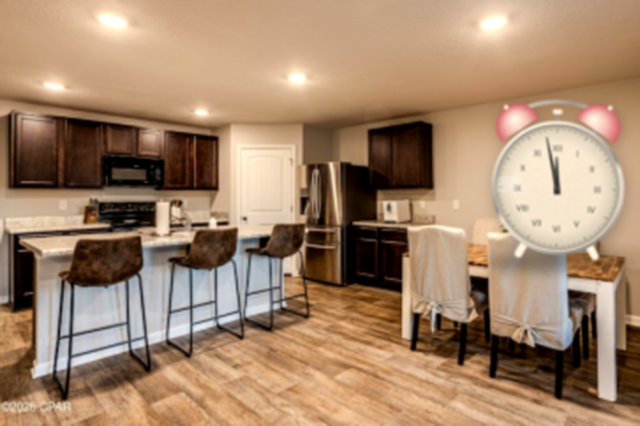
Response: 11:58
